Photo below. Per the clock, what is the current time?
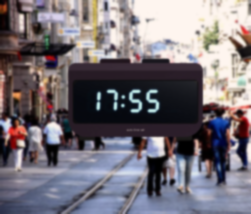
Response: 17:55
